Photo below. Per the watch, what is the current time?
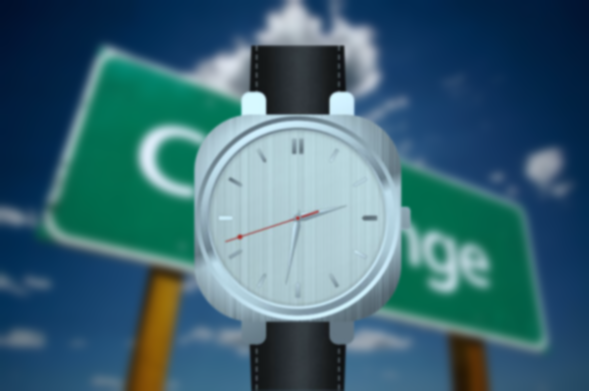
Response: 2:31:42
